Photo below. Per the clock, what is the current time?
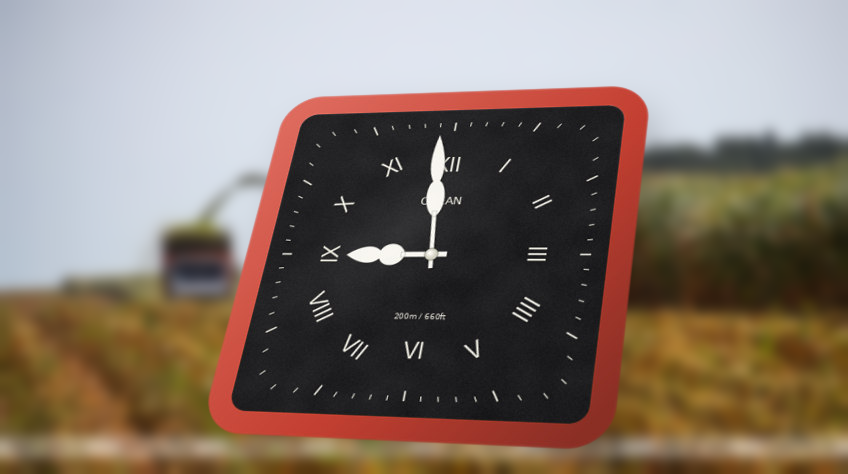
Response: 8:59
